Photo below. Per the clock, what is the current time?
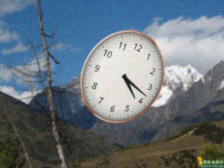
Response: 4:18
